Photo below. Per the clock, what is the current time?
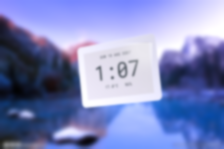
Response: 1:07
